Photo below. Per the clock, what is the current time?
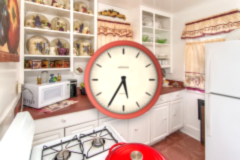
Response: 5:35
